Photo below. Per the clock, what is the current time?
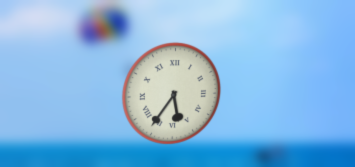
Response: 5:36
